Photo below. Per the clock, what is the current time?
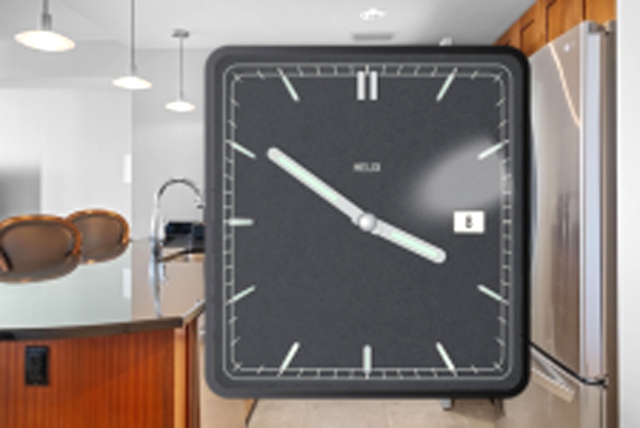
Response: 3:51
